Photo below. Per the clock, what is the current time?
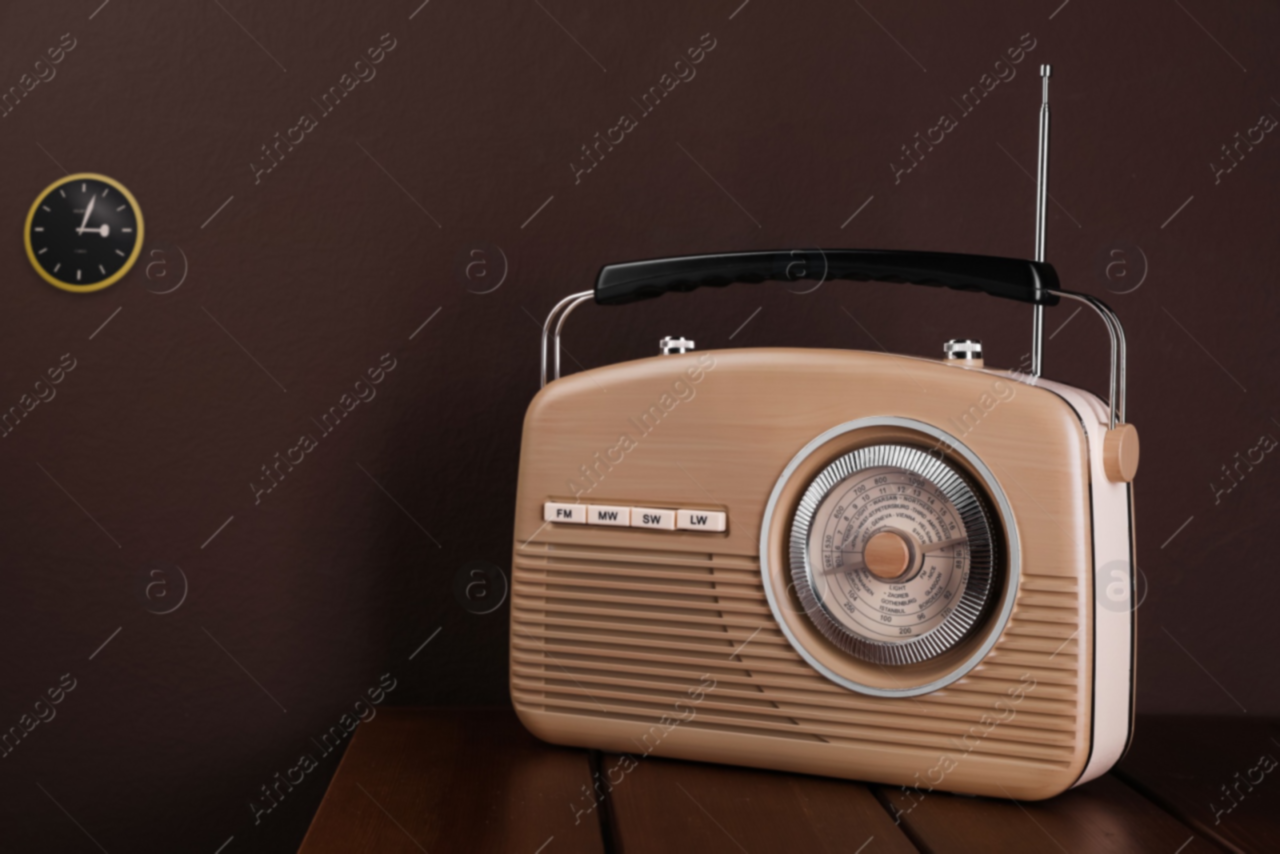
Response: 3:03
